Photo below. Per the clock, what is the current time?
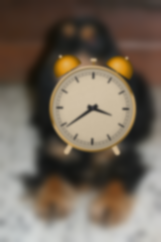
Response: 3:39
